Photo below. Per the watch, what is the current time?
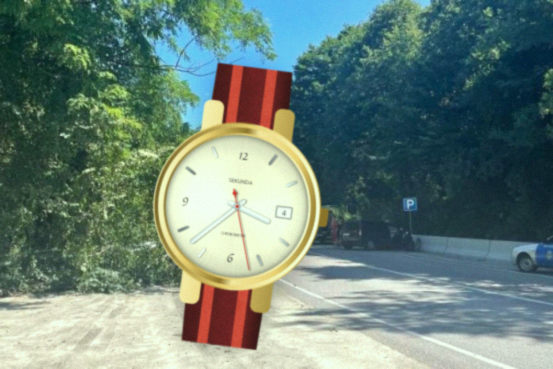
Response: 3:37:27
